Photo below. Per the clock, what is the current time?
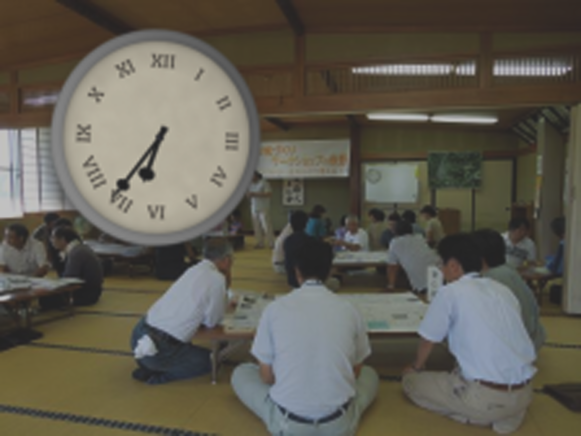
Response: 6:36
